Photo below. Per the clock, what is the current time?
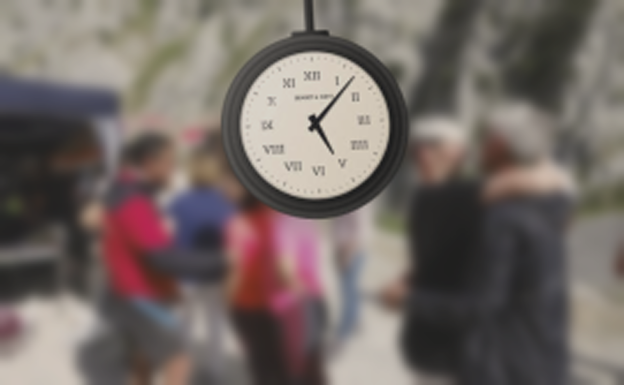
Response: 5:07
